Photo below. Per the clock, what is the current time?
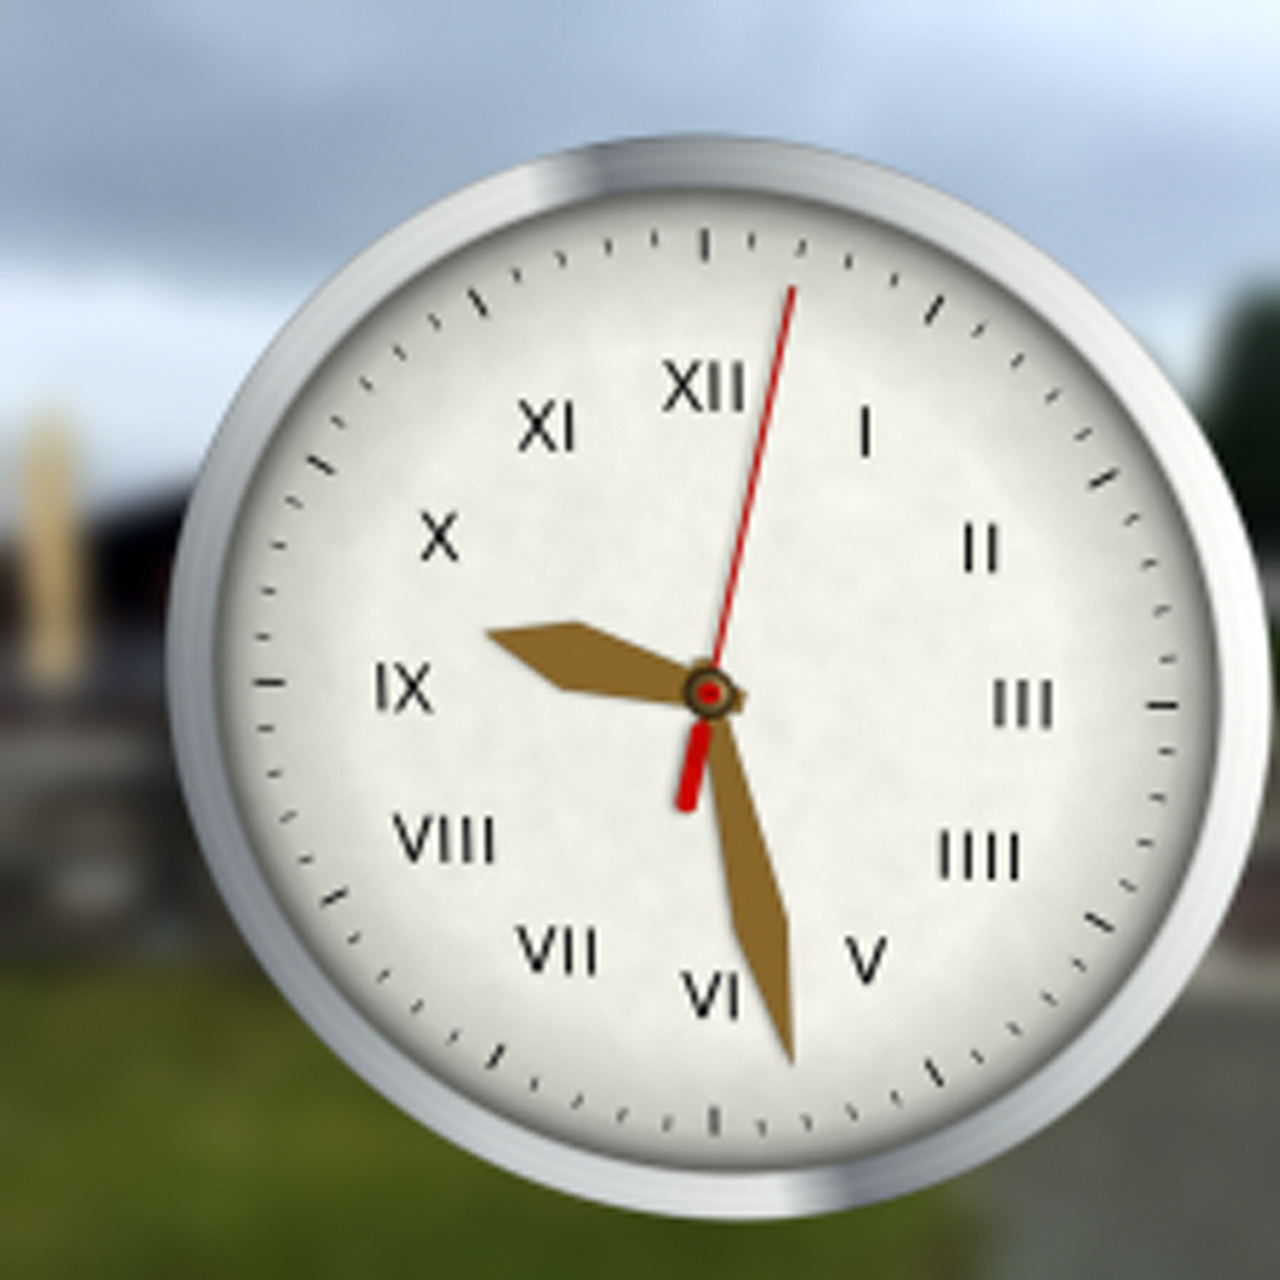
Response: 9:28:02
